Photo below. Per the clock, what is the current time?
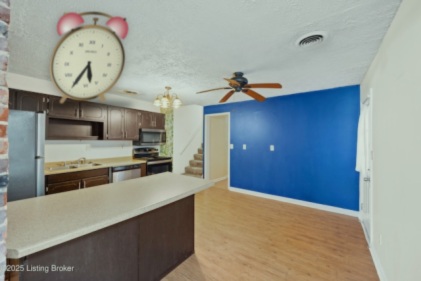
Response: 5:35
